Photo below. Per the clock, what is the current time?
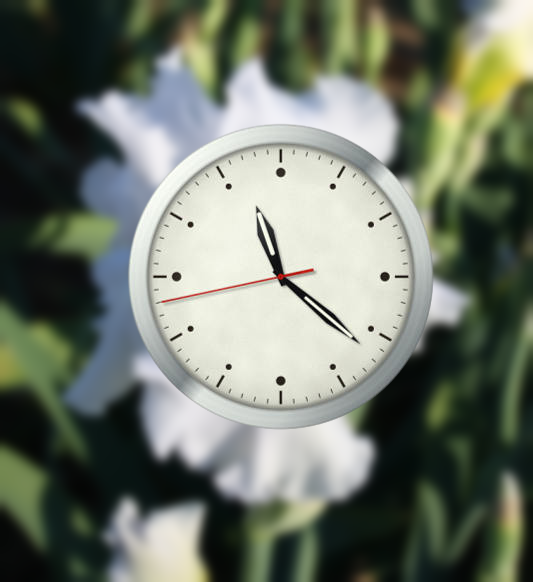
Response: 11:21:43
